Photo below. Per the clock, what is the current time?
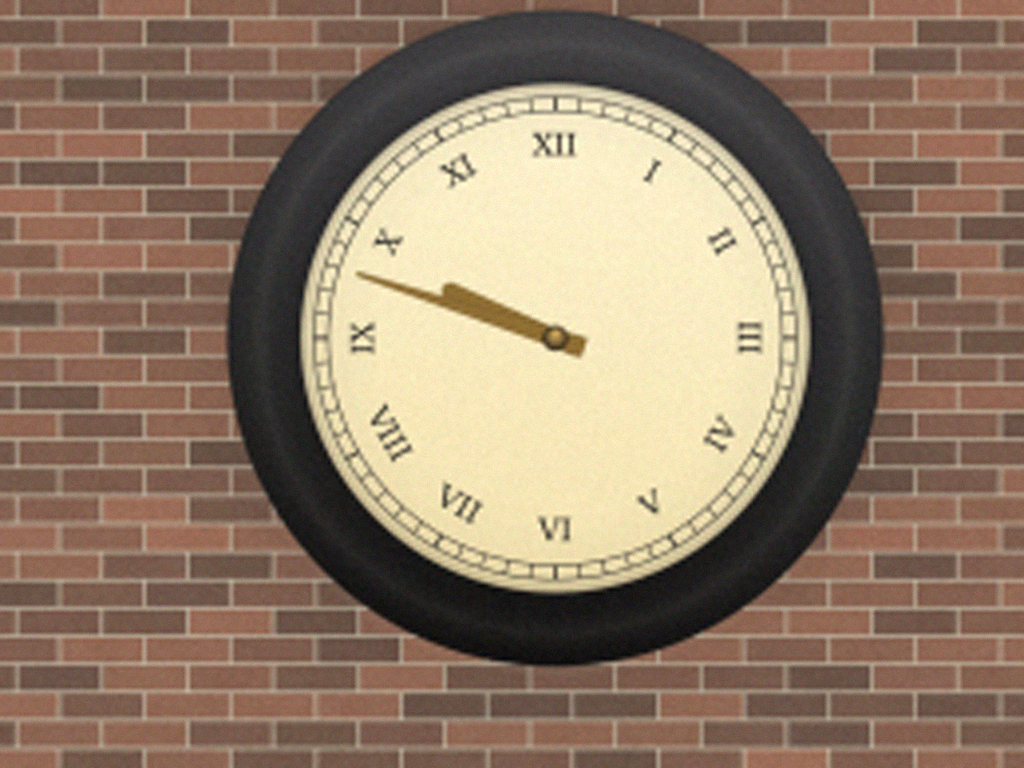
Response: 9:48
